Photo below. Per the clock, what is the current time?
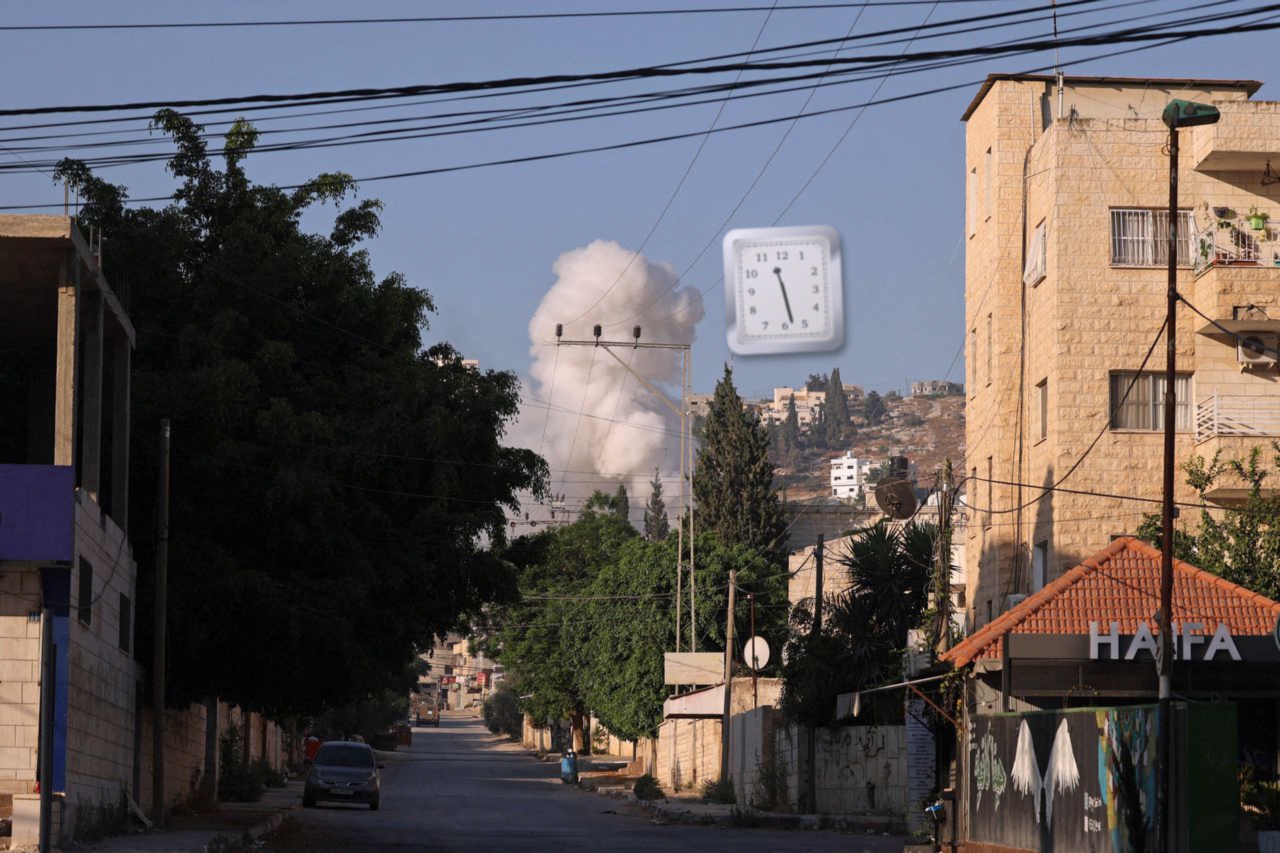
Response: 11:28
